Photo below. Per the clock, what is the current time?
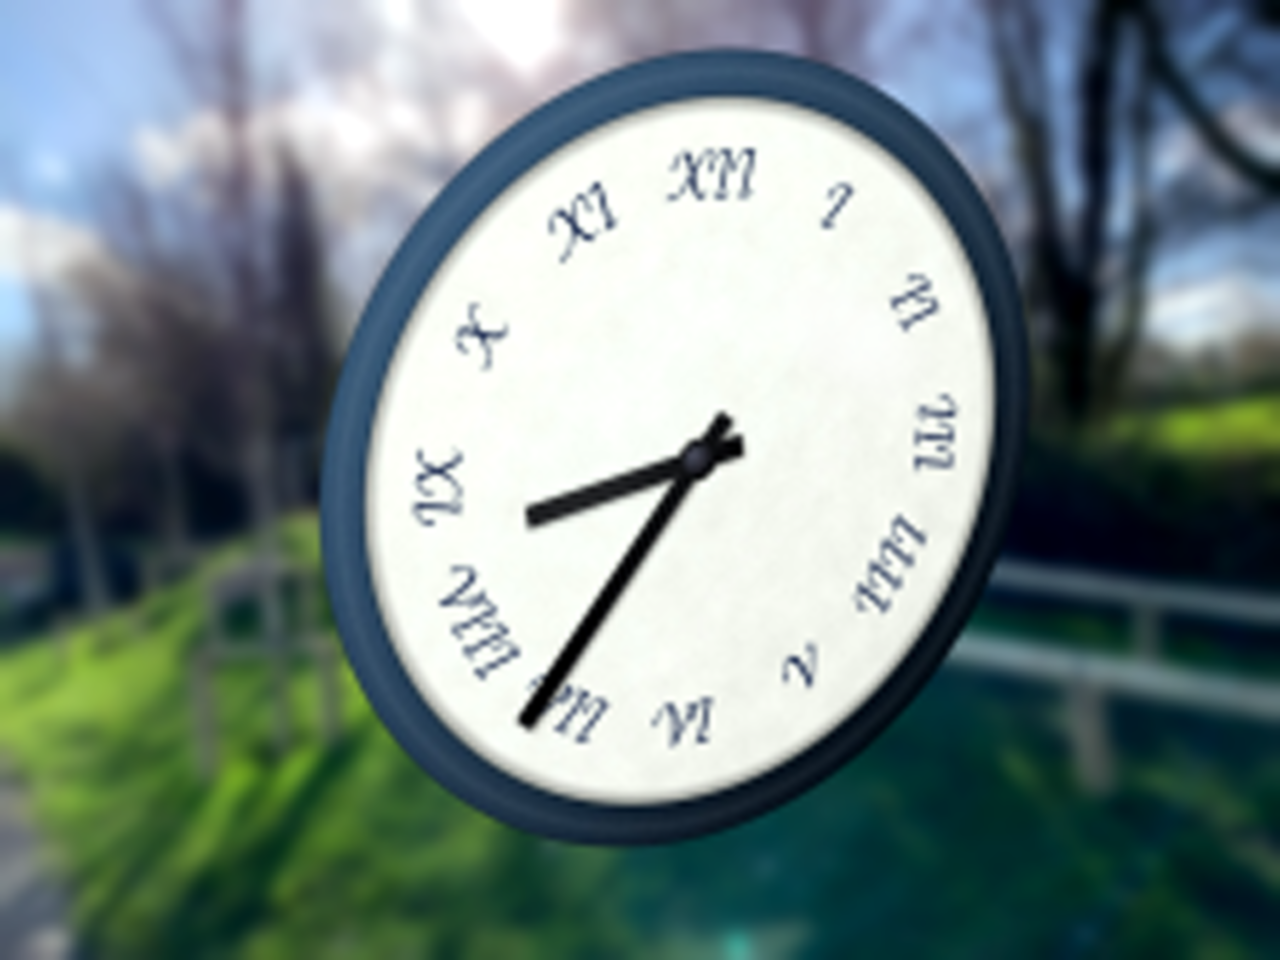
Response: 8:36
